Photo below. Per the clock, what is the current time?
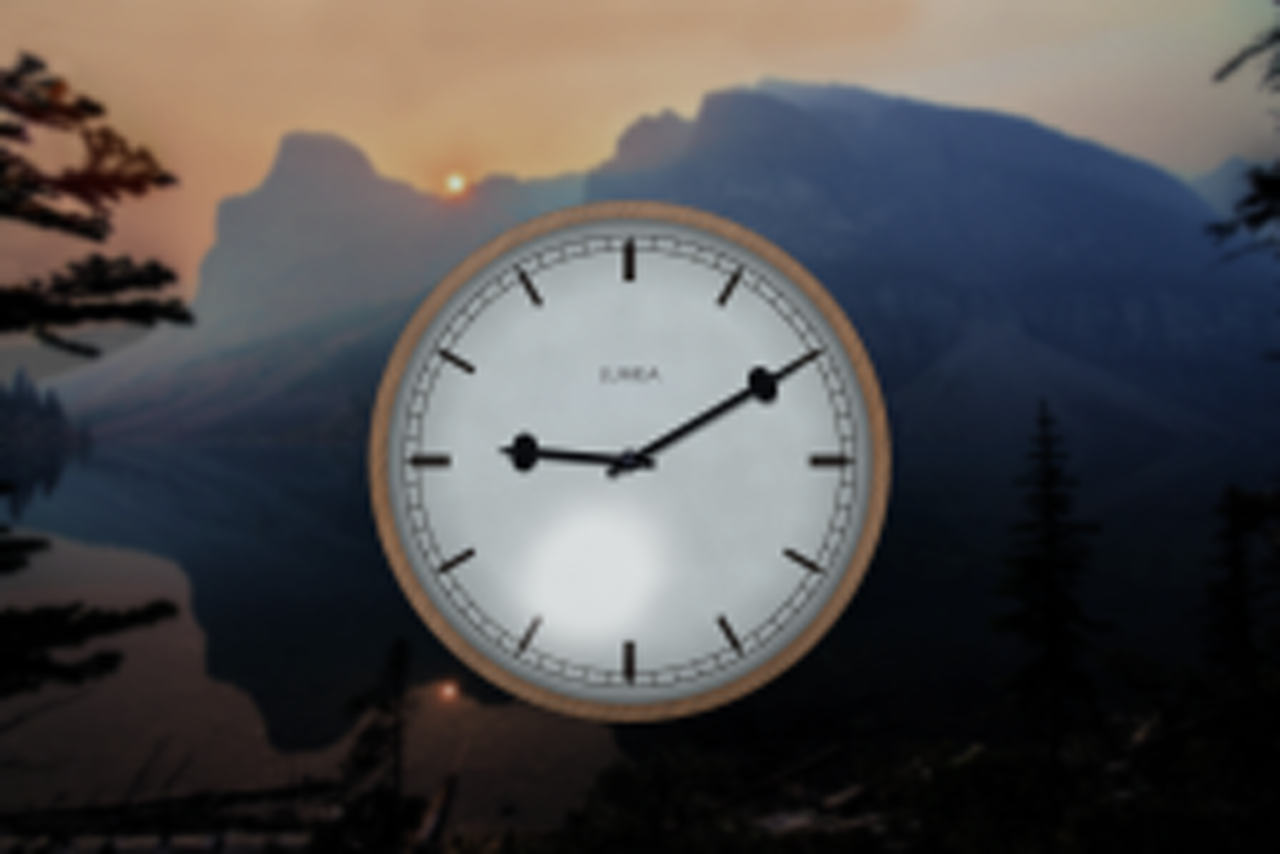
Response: 9:10
